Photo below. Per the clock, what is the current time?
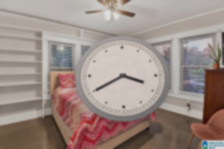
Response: 3:40
